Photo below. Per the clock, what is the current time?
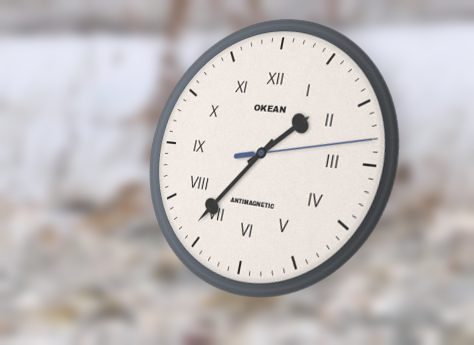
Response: 1:36:13
